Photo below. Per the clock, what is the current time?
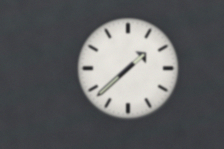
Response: 1:38
